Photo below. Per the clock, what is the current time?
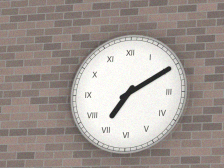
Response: 7:10
